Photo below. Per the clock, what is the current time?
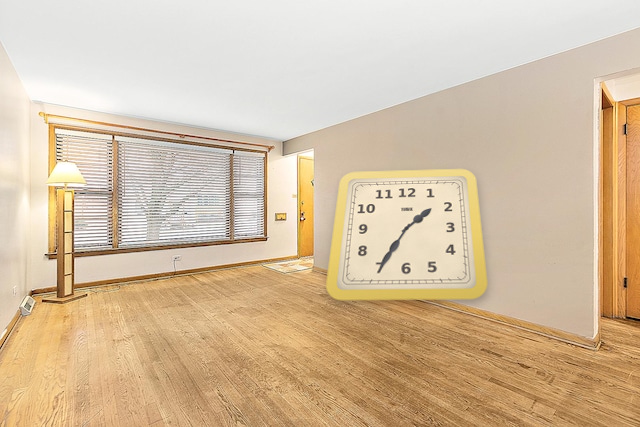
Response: 1:35
